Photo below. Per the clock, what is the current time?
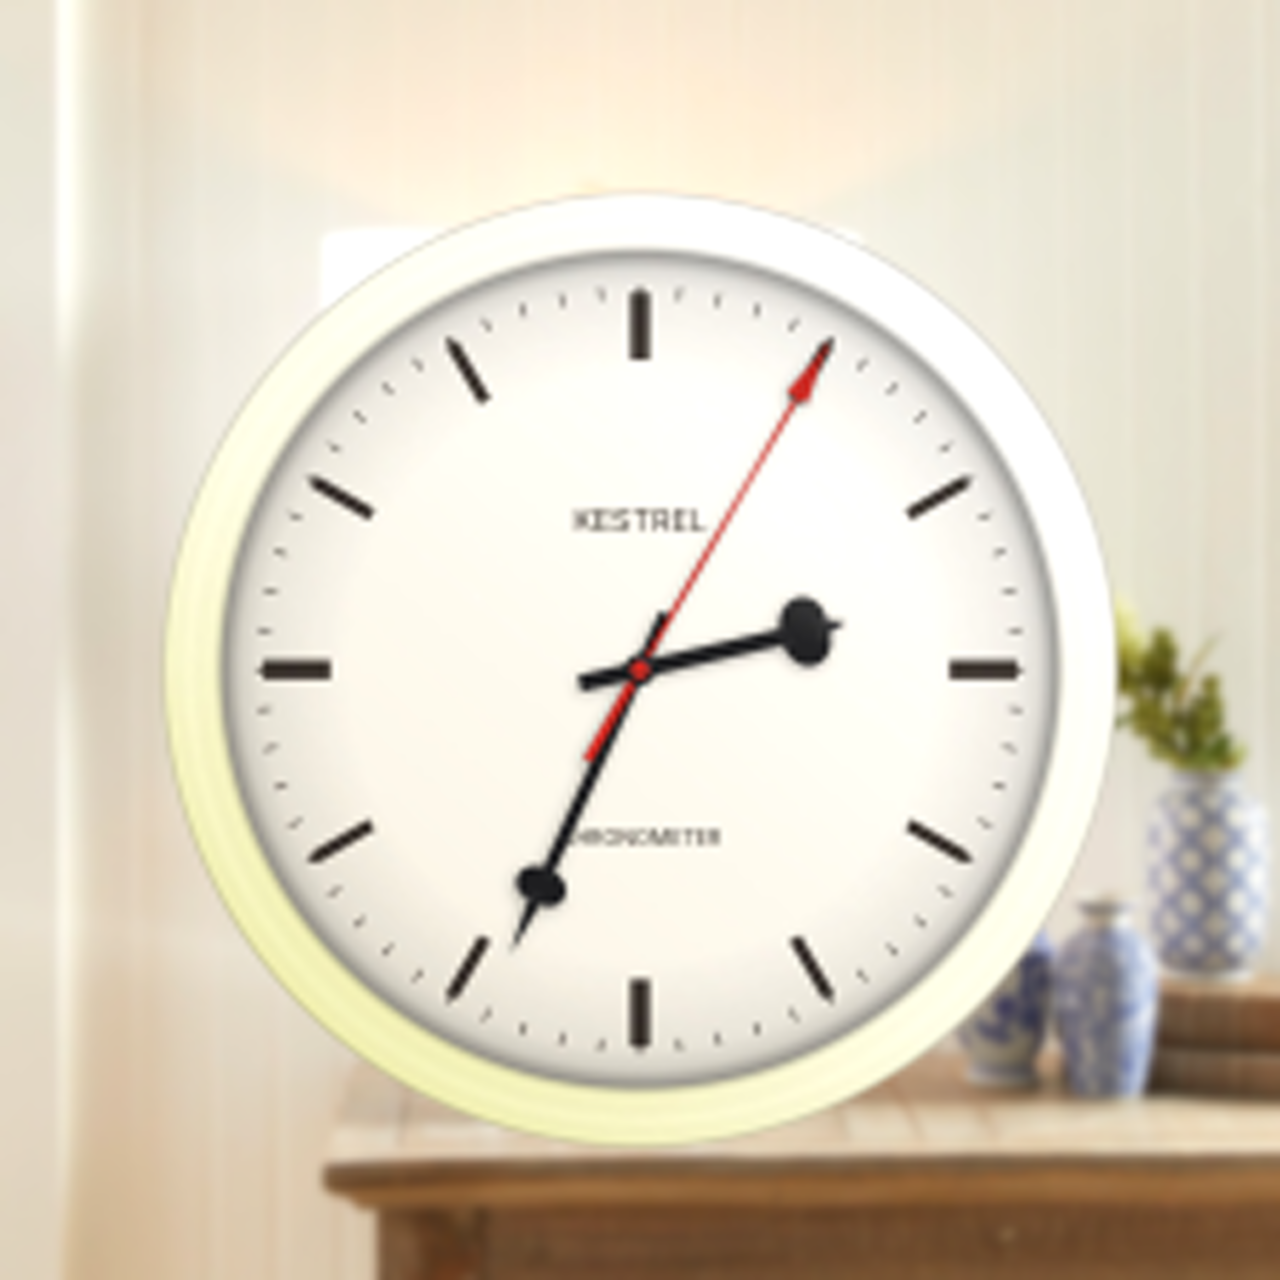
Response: 2:34:05
